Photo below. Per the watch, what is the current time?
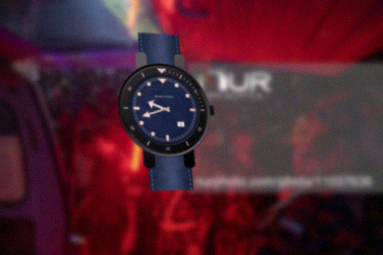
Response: 9:42
